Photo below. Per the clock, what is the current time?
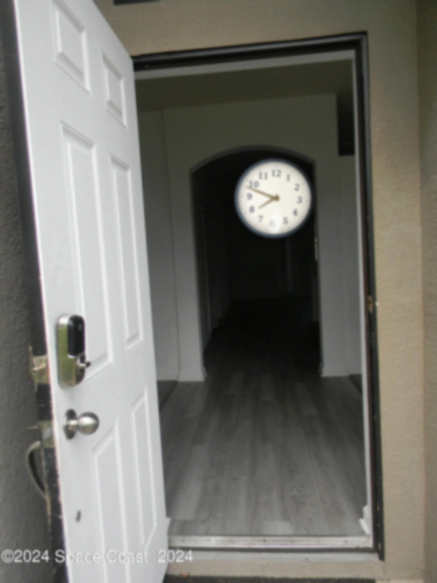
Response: 7:48
